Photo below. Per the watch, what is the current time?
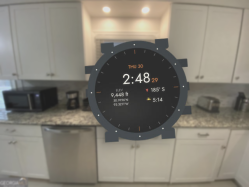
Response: 2:48
